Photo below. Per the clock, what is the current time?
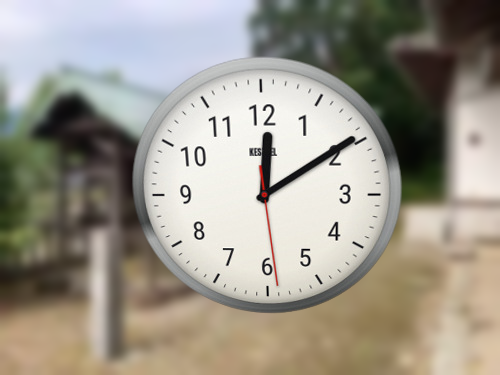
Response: 12:09:29
